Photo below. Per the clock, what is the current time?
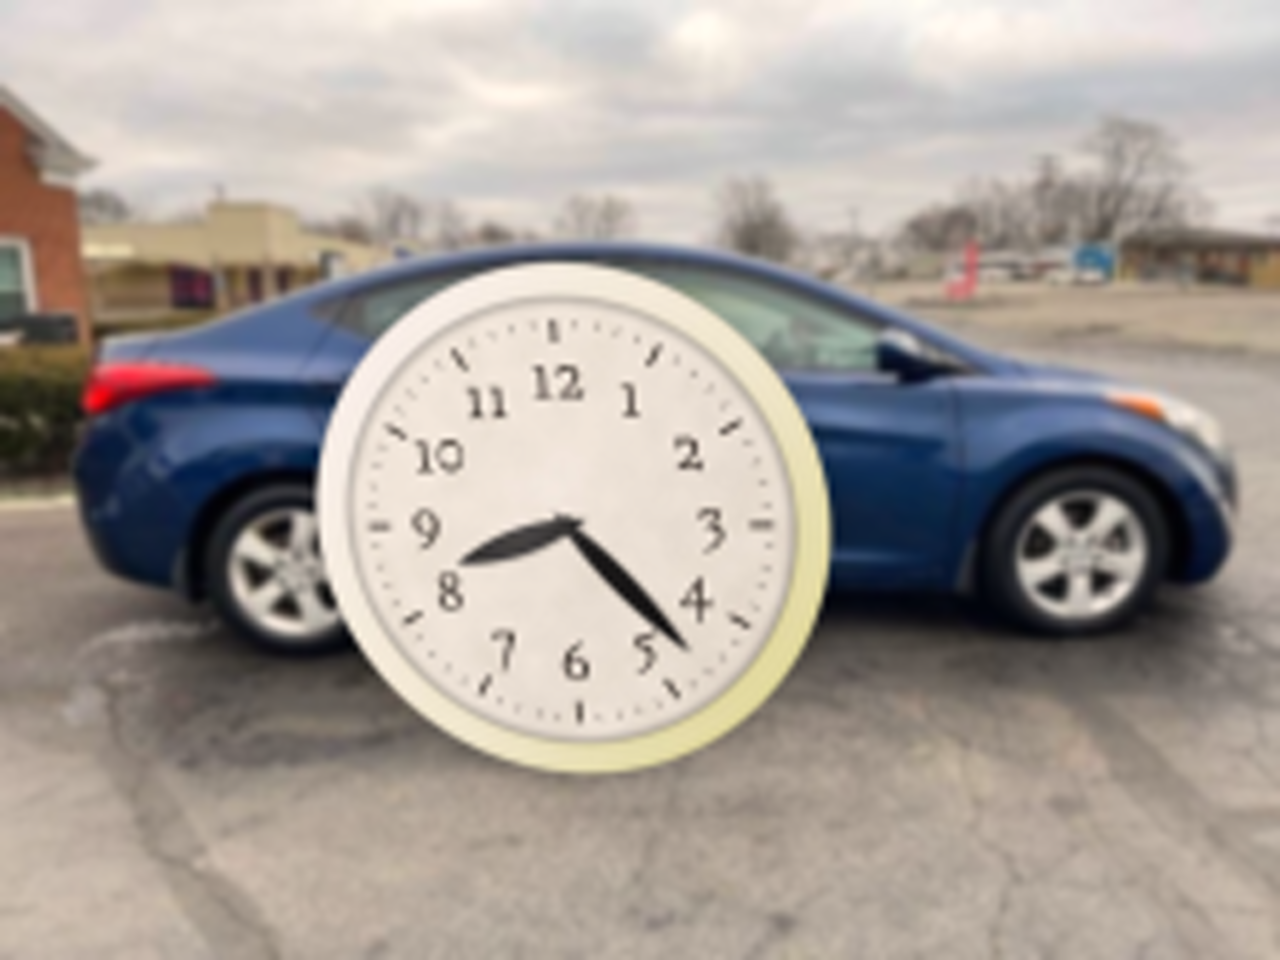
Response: 8:23
